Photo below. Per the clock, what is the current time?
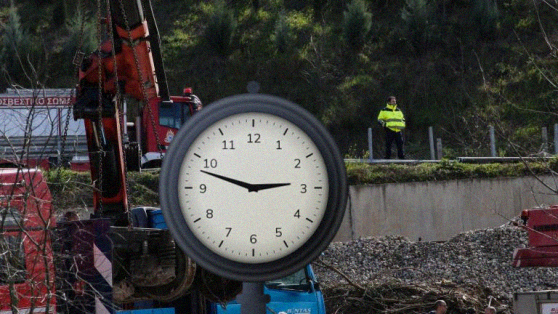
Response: 2:48
